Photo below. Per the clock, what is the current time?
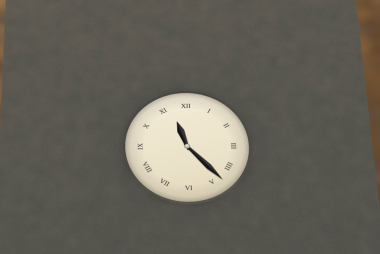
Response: 11:23
